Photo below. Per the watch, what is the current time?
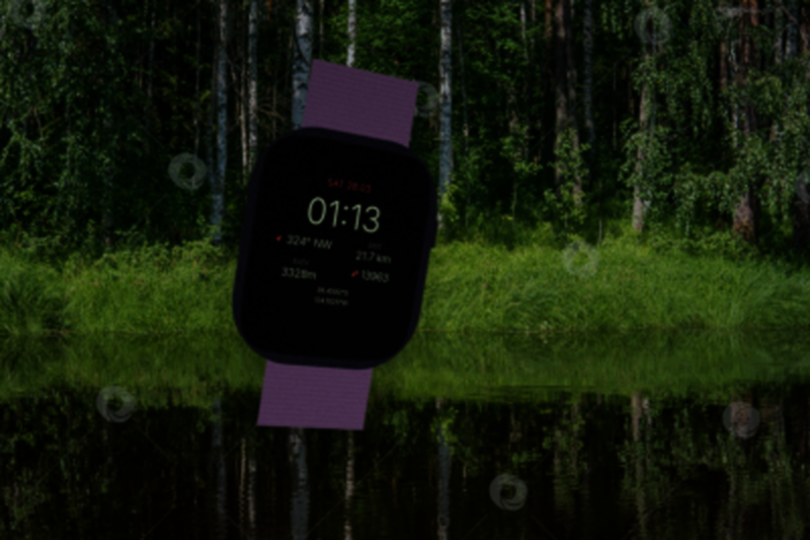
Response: 1:13
